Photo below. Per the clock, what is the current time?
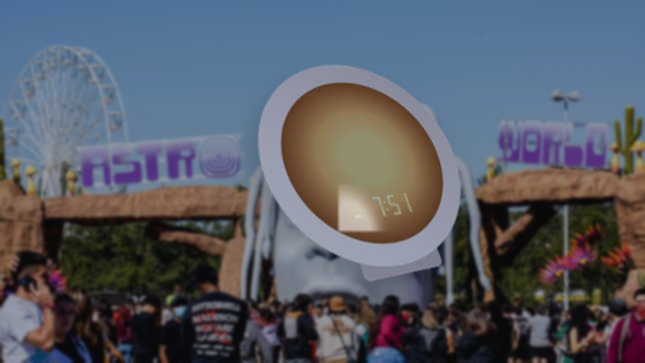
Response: 7:51
